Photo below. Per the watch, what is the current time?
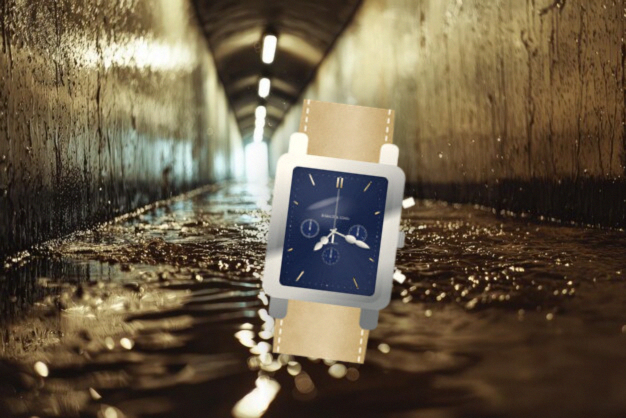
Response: 7:18
